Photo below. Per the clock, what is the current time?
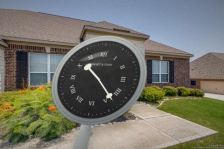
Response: 10:23
